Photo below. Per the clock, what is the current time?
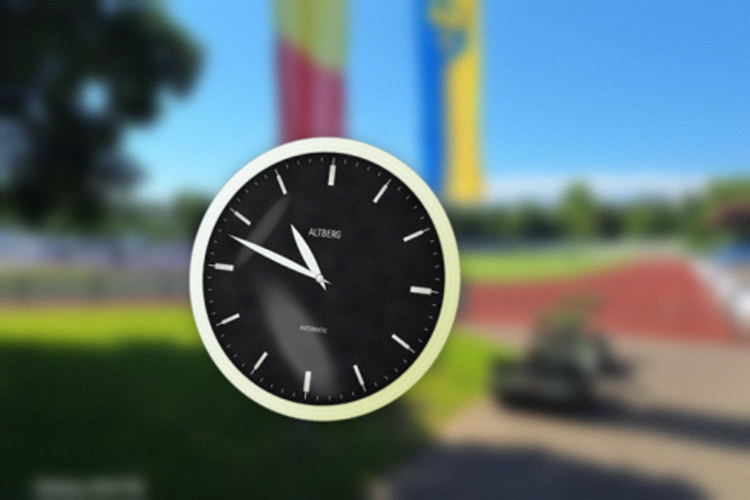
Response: 10:48
